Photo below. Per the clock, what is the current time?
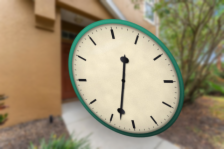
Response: 12:33
